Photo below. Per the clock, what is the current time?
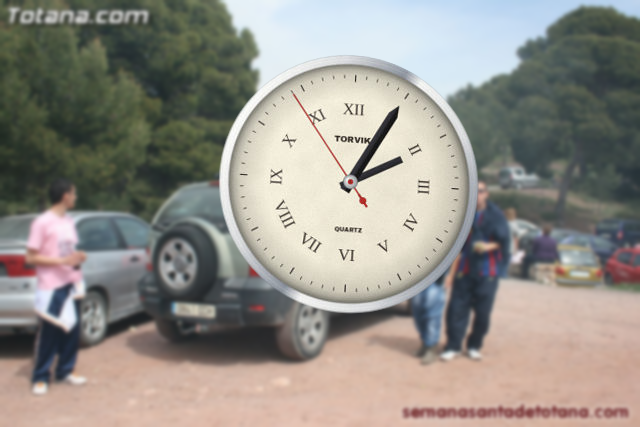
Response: 2:04:54
